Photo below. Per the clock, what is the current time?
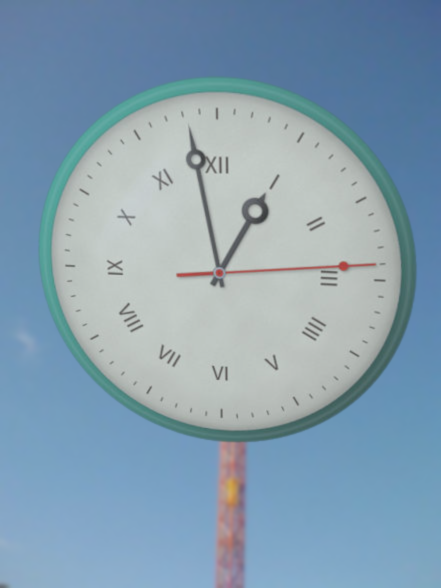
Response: 12:58:14
